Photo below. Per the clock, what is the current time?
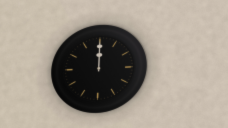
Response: 12:00
